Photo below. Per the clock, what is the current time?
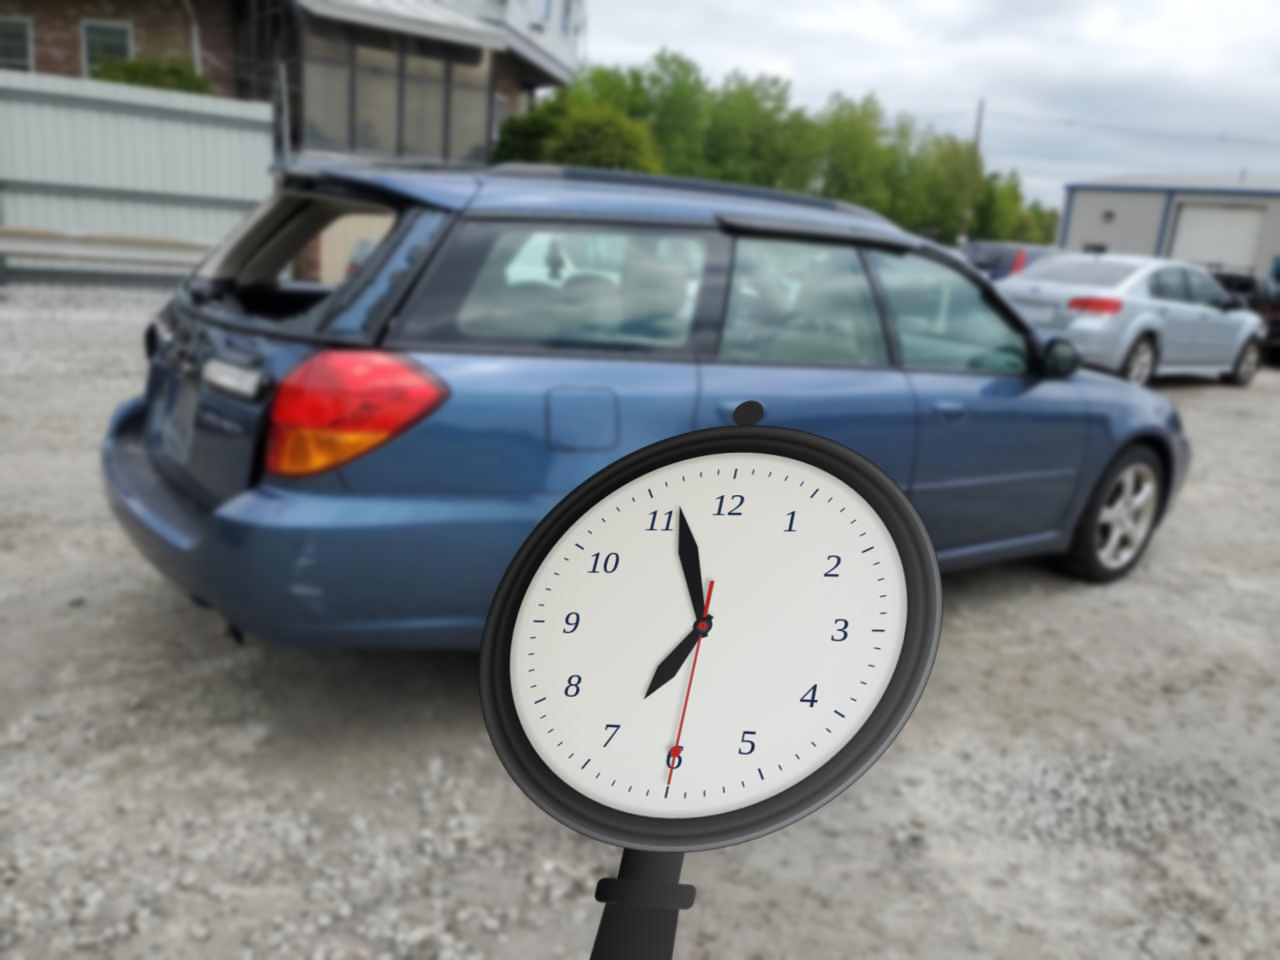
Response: 6:56:30
